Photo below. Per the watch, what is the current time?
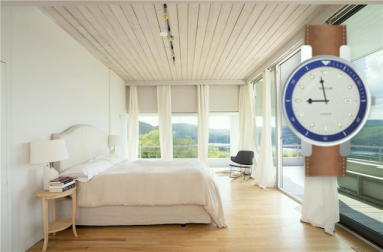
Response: 8:58
